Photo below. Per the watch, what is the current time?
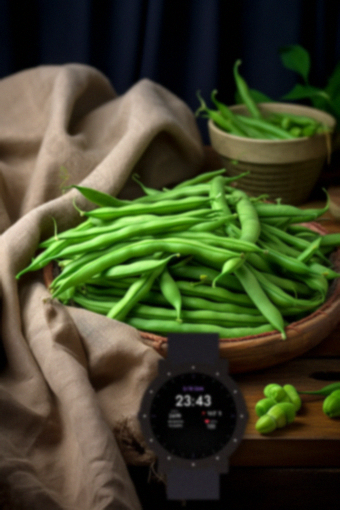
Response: 23:43
